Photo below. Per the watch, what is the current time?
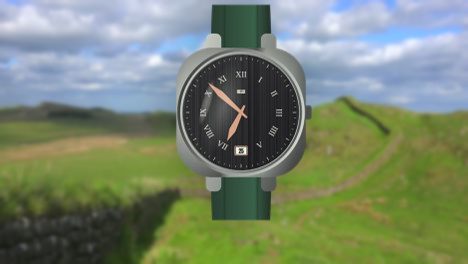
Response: 6:52
